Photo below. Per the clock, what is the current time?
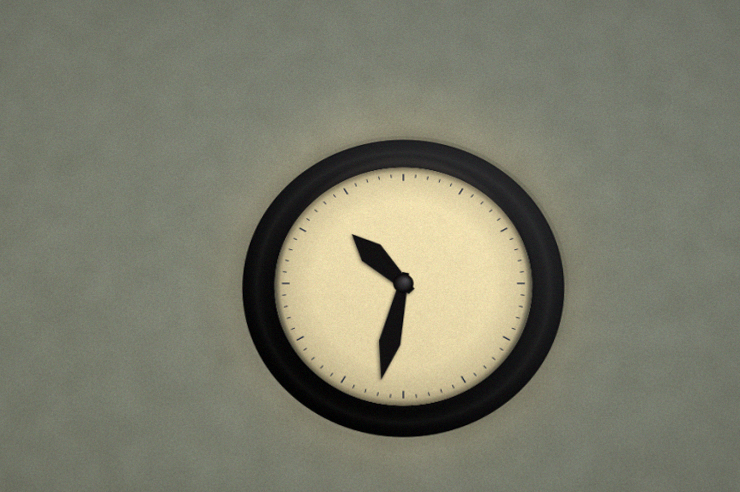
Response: 10:32
